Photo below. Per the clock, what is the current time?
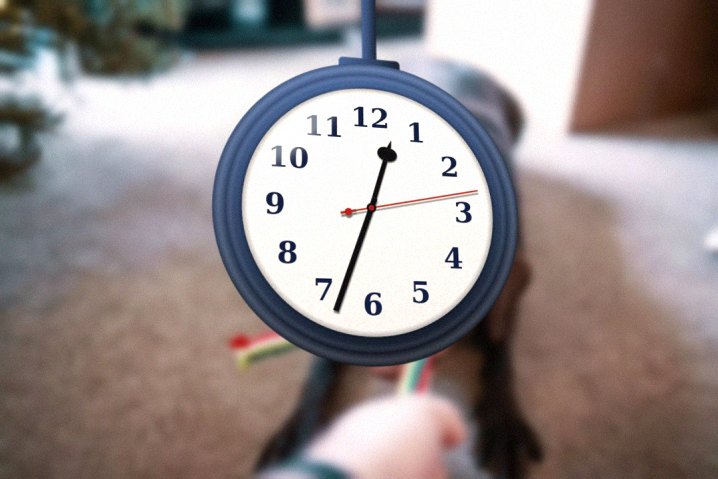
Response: 12:33:13
